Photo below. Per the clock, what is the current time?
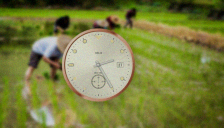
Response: 2:25
